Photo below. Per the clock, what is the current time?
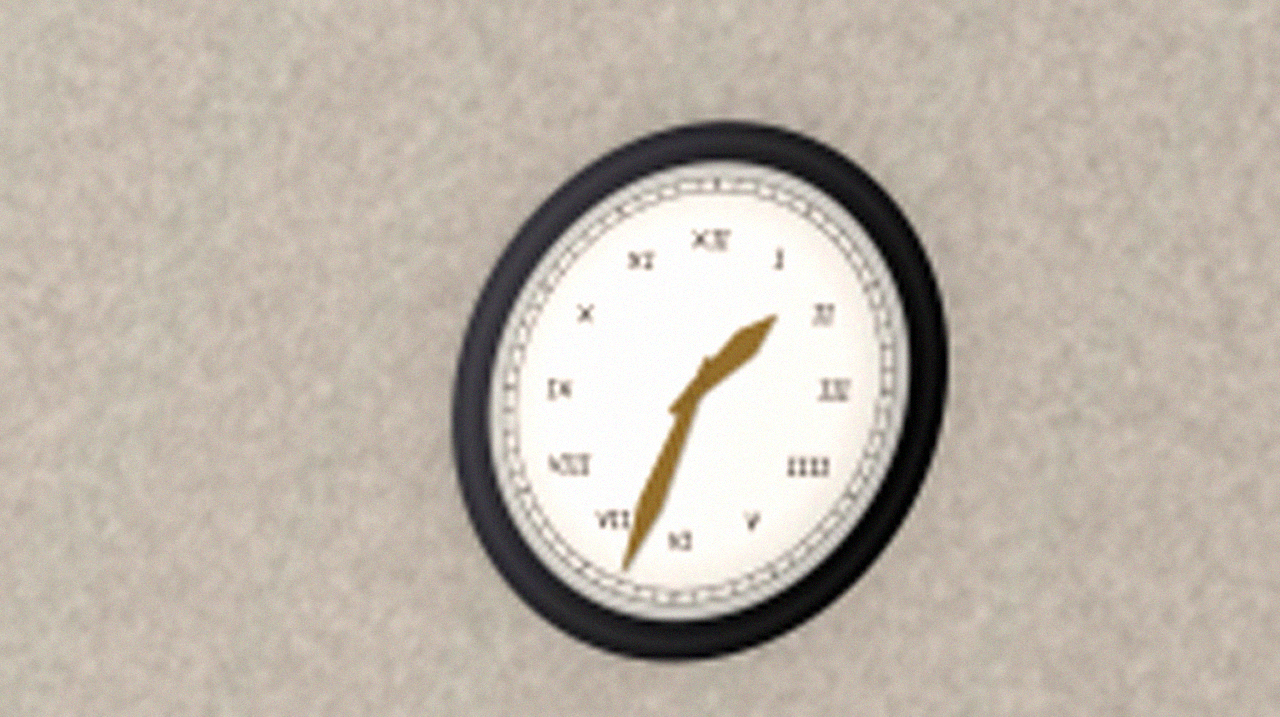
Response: 1:33
